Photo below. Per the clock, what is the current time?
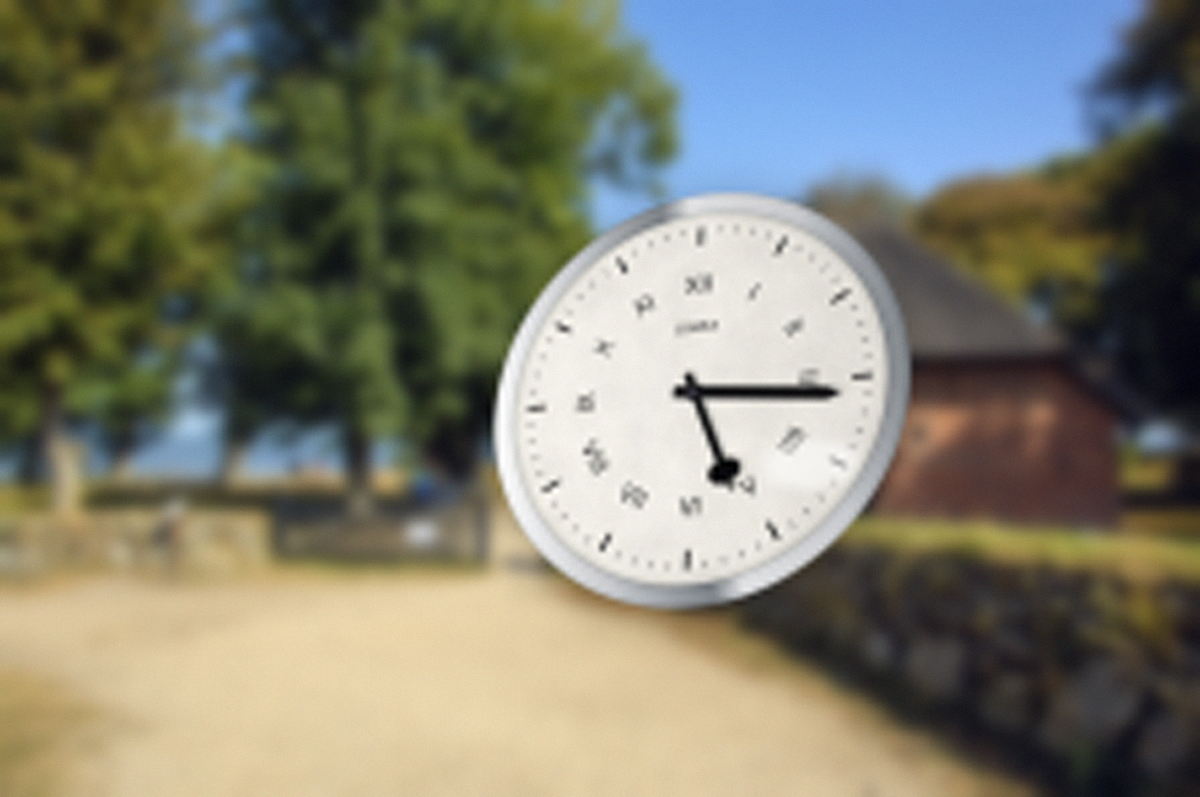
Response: 5:16
